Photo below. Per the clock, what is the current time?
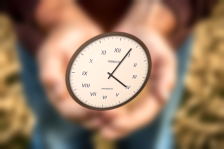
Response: 4:04
